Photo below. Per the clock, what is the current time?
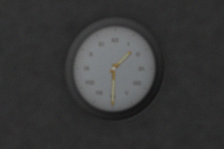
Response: 1:30
